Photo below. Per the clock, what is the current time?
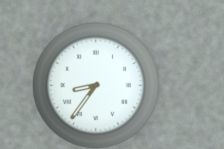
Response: 8:36
